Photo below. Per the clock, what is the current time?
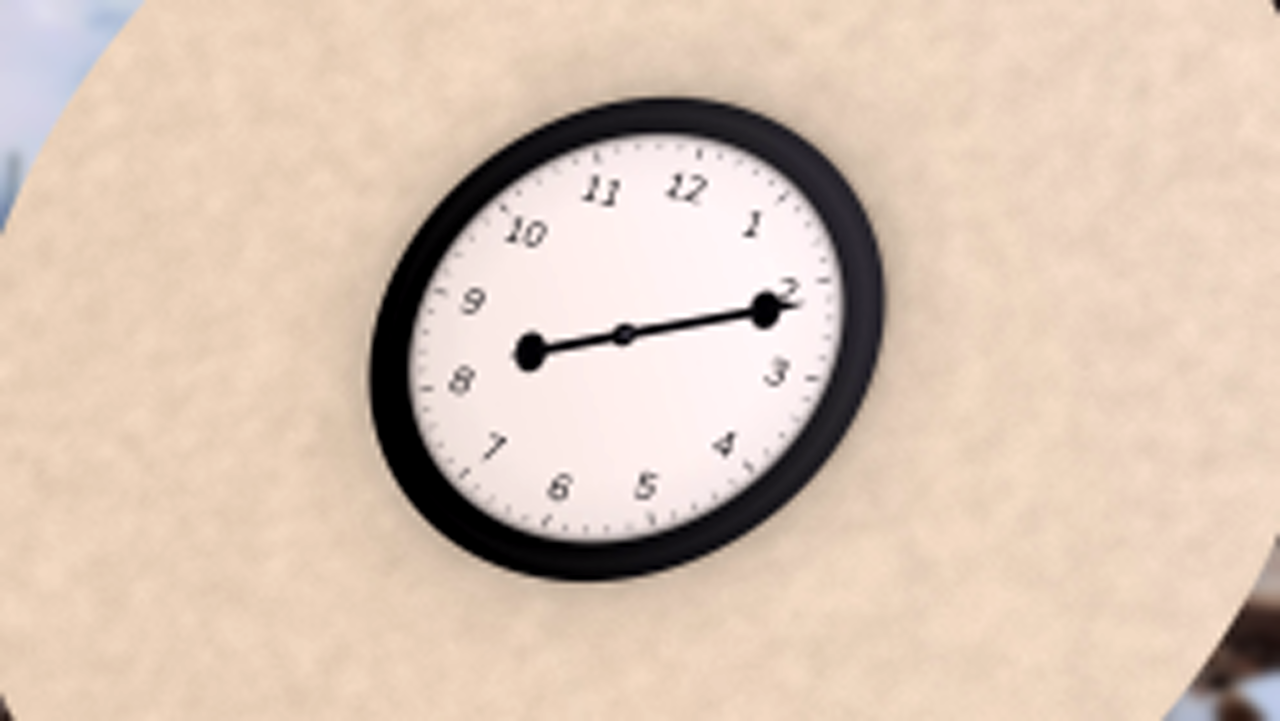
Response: 8:11
